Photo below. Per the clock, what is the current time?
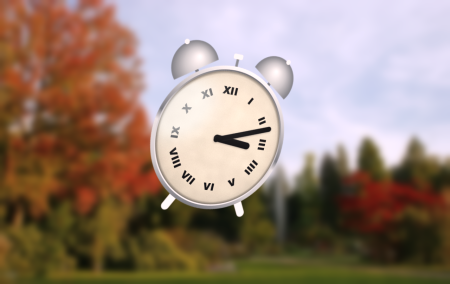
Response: 3:12
